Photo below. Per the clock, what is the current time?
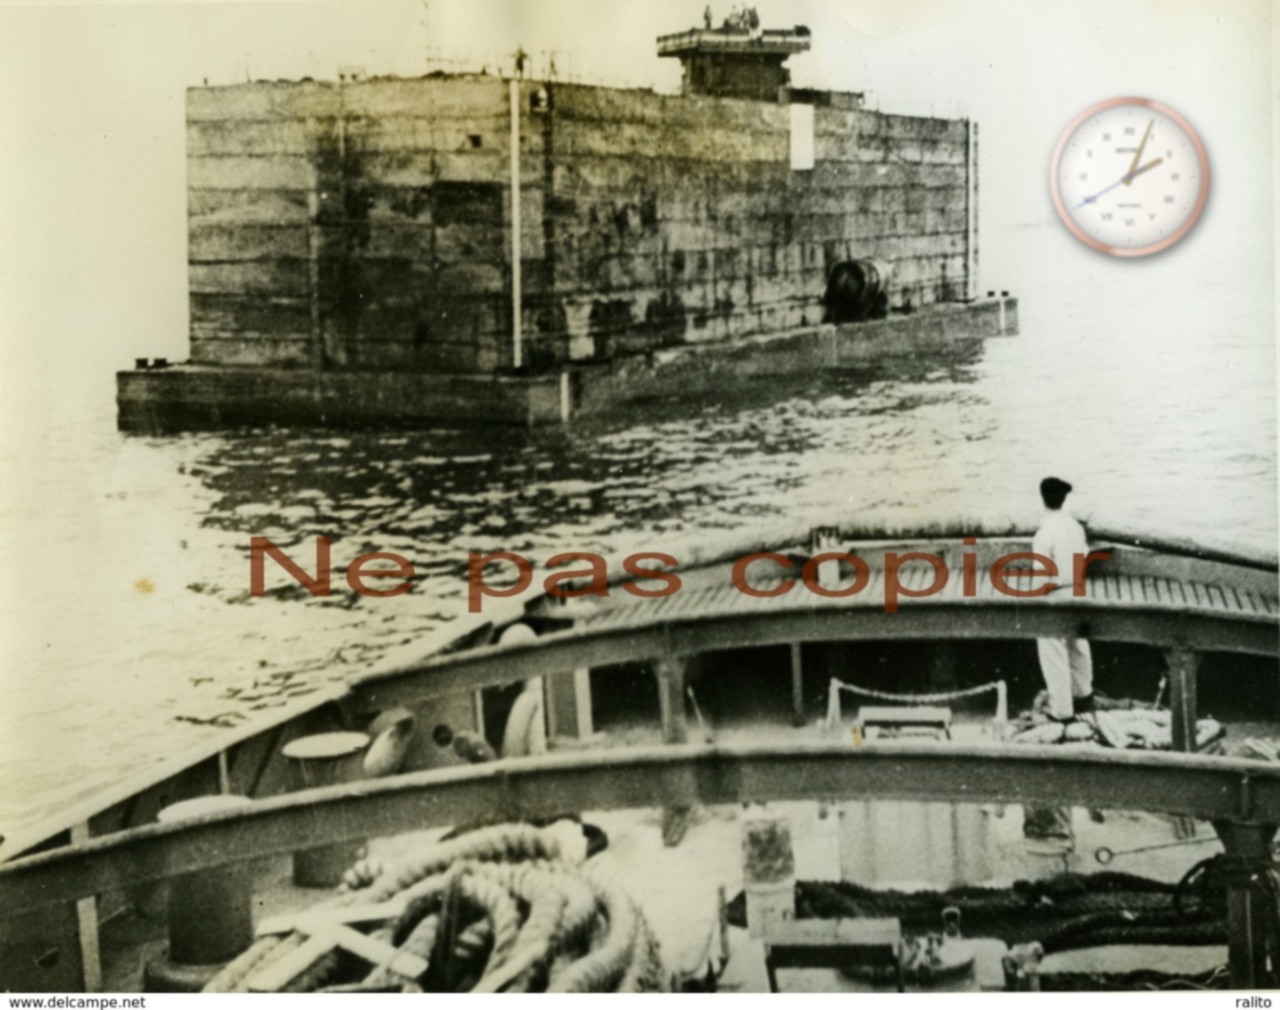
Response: 2:03:40
